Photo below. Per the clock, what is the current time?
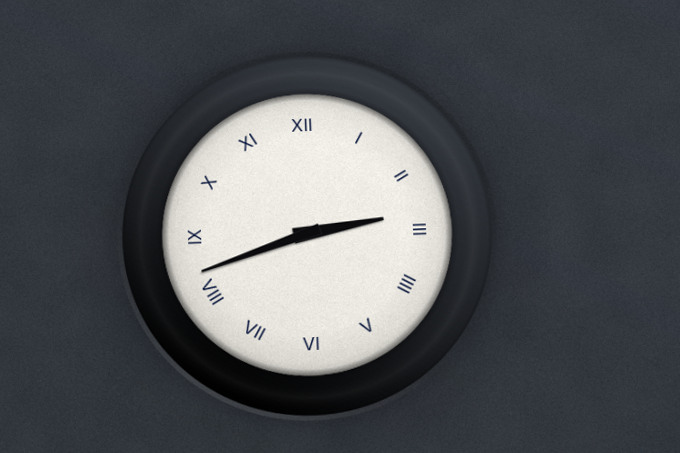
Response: 2:42
